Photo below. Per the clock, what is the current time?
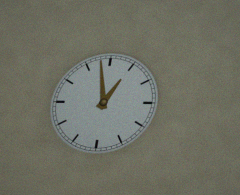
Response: 12:58
